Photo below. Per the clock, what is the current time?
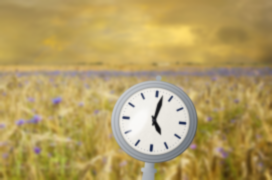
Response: 5:02
